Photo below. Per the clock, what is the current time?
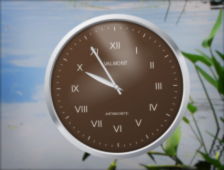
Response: 9:55
